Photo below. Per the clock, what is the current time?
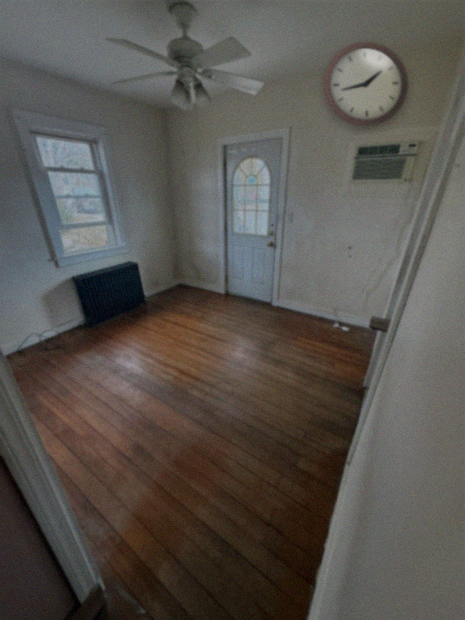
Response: 1:43
